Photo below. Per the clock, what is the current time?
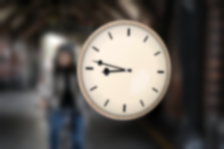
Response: 8:47
